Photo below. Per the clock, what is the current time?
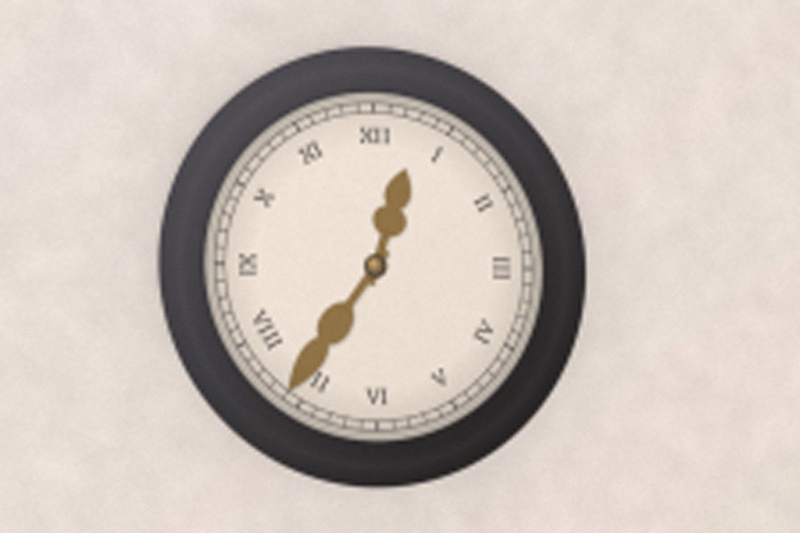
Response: 12:36
